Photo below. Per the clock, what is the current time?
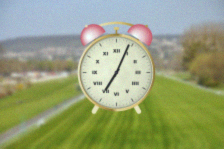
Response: 7:04
